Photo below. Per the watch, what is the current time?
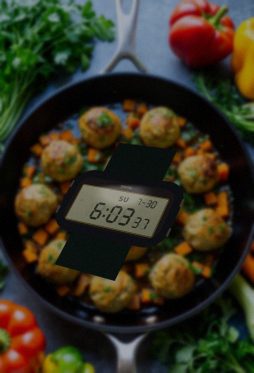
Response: 6:03:37
